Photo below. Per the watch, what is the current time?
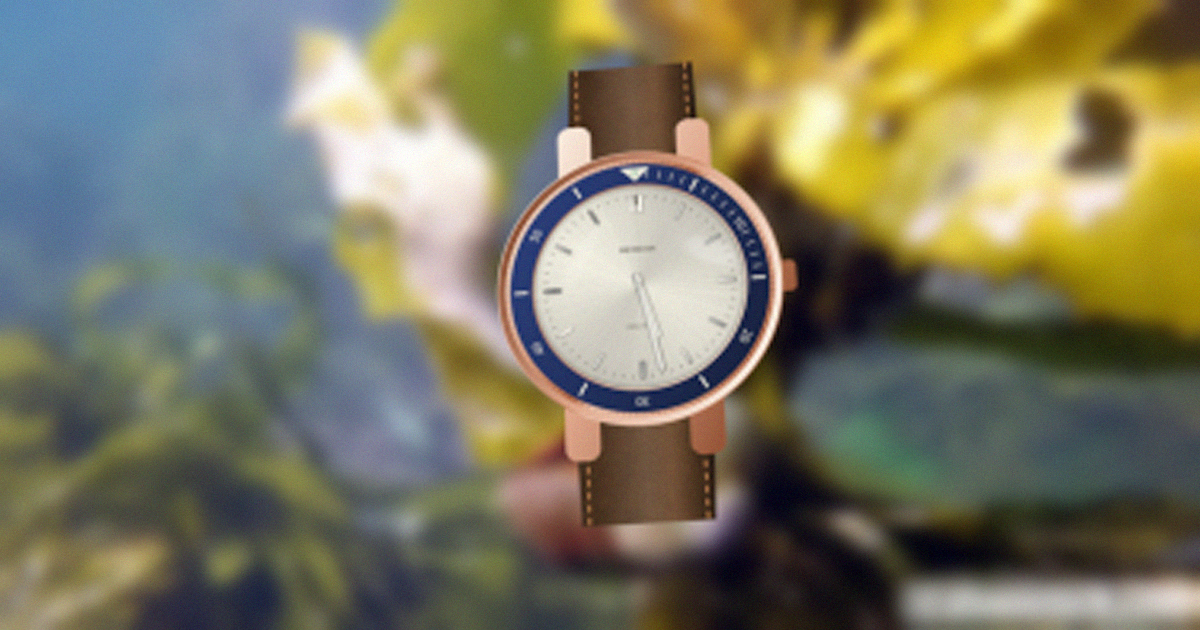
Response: 5:28
